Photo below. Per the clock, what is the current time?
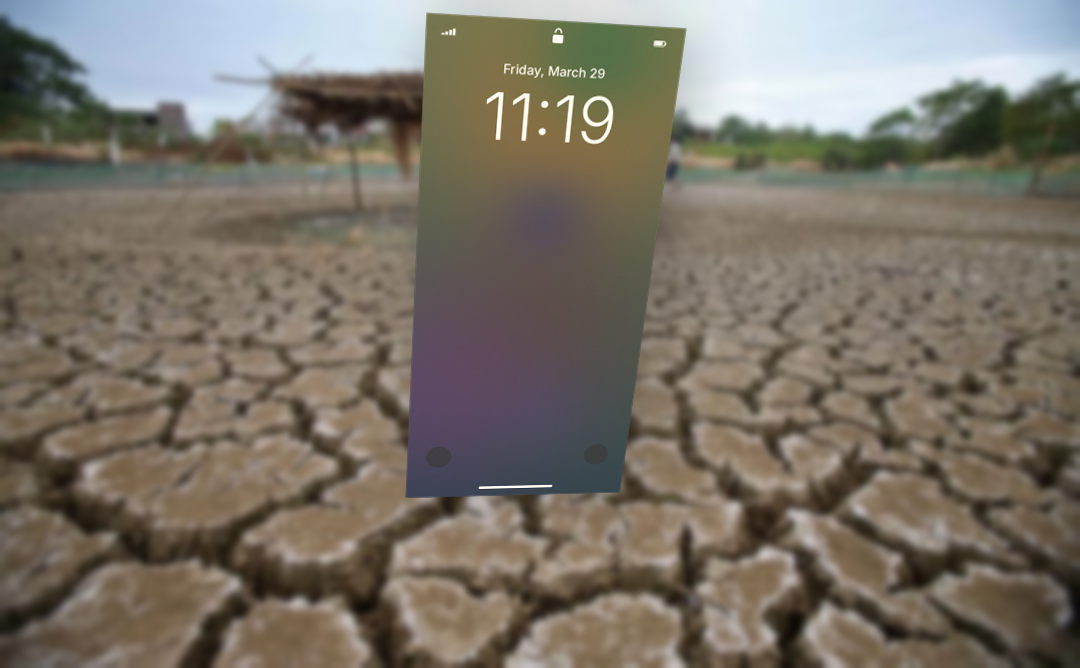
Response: 11:19
